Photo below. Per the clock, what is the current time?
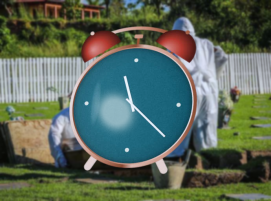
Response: 11:22
